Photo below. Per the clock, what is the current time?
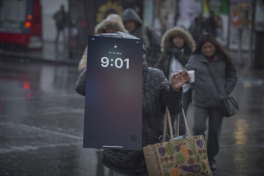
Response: 9:01
